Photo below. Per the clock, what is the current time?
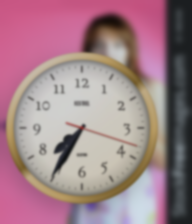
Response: 7:35:18
